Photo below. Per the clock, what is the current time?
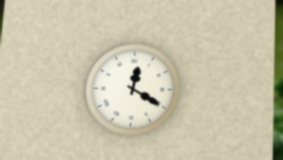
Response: 12:20
